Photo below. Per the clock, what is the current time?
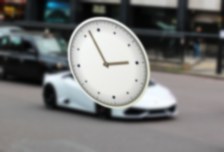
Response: 2:57
